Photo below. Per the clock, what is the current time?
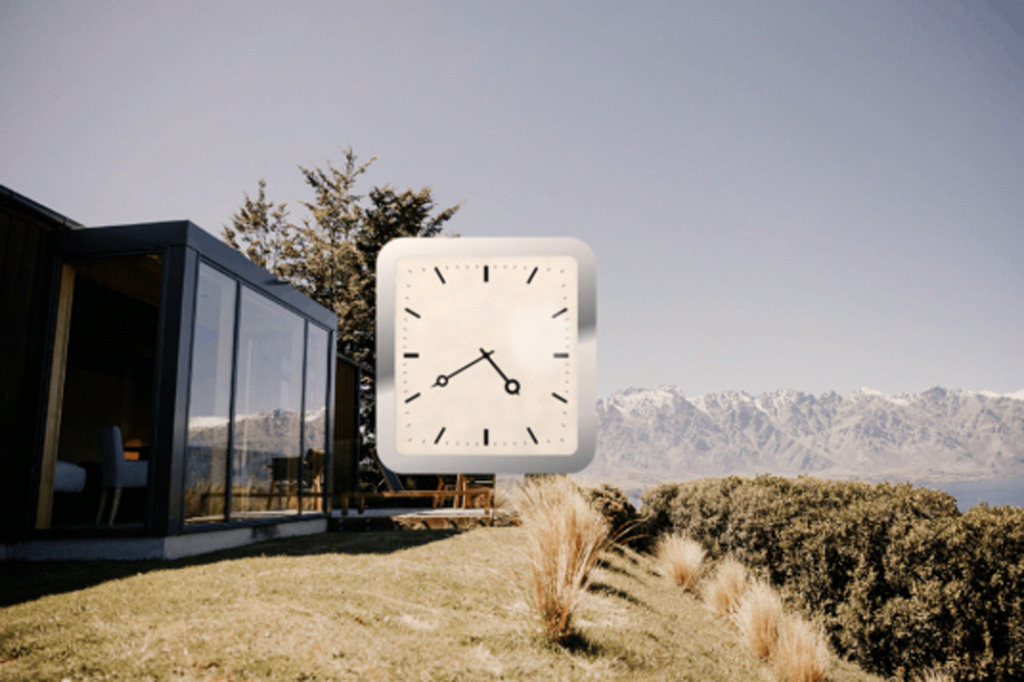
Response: 4:40
